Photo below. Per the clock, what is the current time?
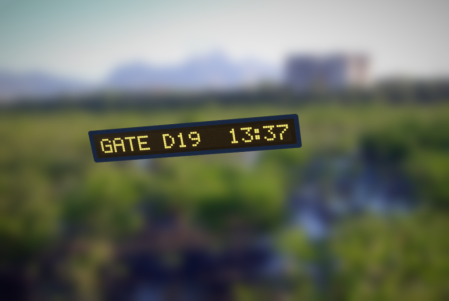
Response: 13:37
